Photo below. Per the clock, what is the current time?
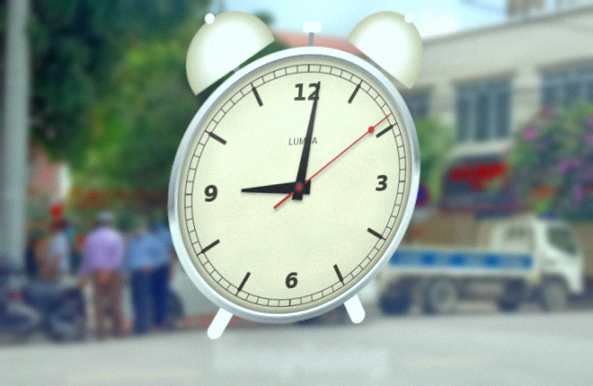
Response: 9:01:09
